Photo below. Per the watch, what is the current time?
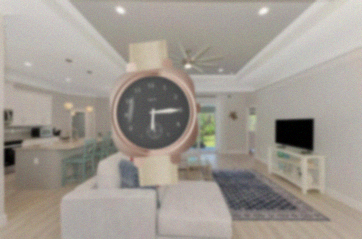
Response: 6:15
